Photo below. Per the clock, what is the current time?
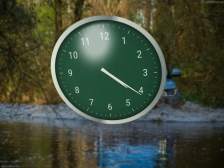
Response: 4:21
